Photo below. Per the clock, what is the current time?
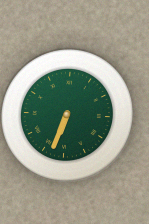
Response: 6:33
